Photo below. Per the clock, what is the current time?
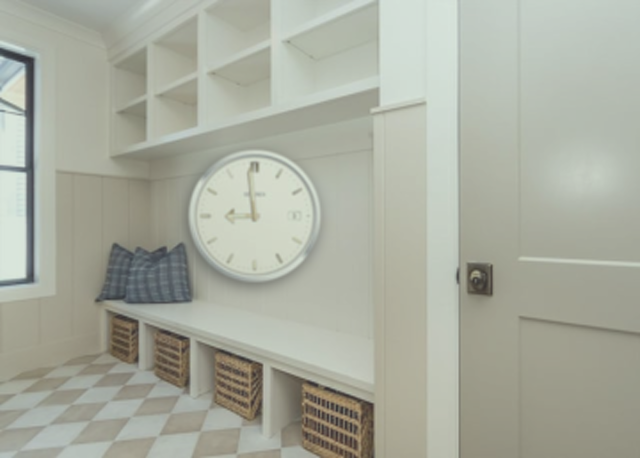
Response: 8:59
